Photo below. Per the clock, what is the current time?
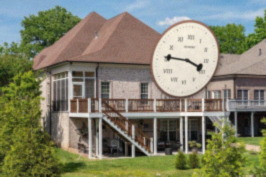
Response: 3:46
